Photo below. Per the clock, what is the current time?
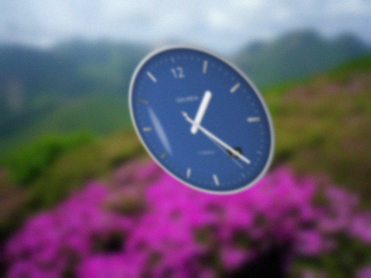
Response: 1:22:24
